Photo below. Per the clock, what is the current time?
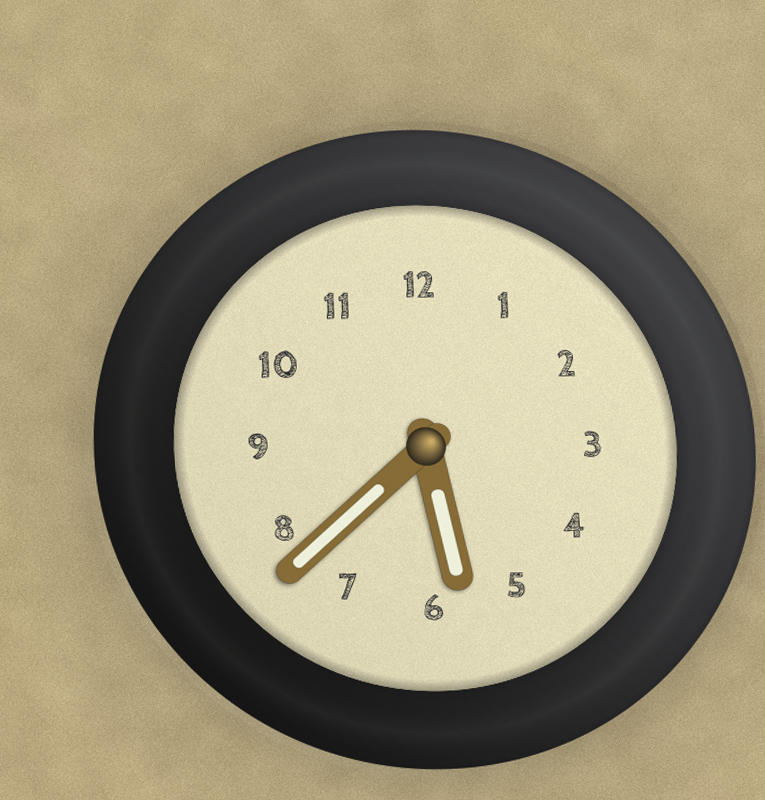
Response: 5:38
